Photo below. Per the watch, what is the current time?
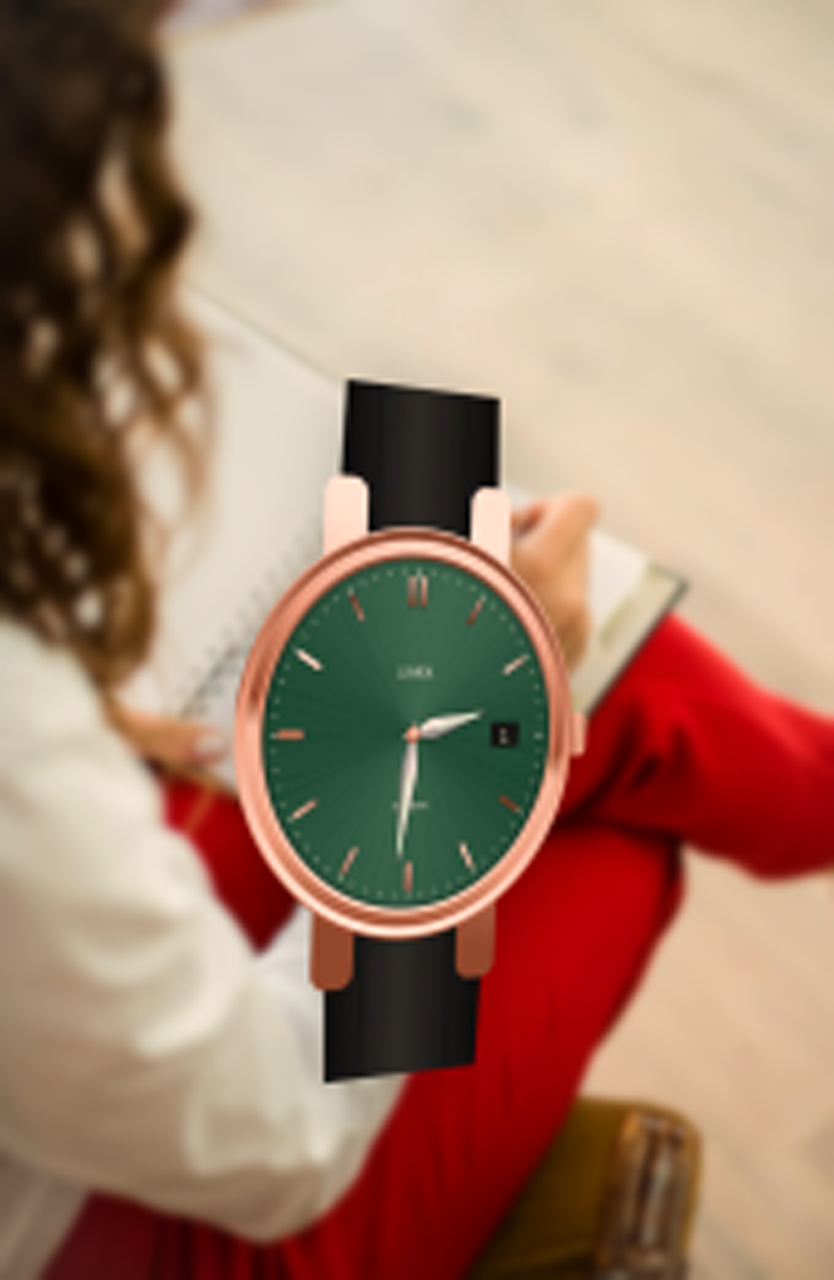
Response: 2:31
